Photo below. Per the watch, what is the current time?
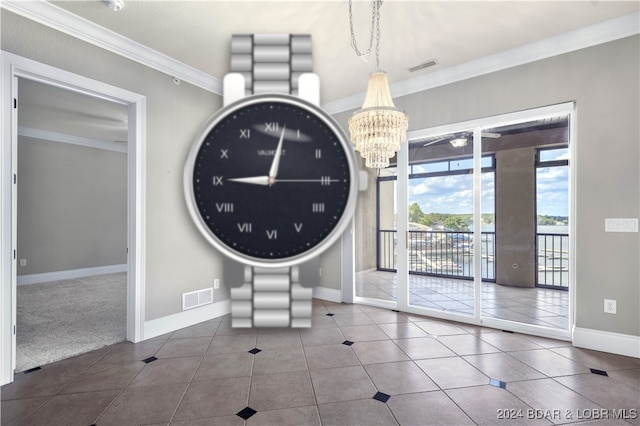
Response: 9:02:15
